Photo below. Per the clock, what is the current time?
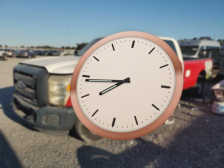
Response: 7:44
